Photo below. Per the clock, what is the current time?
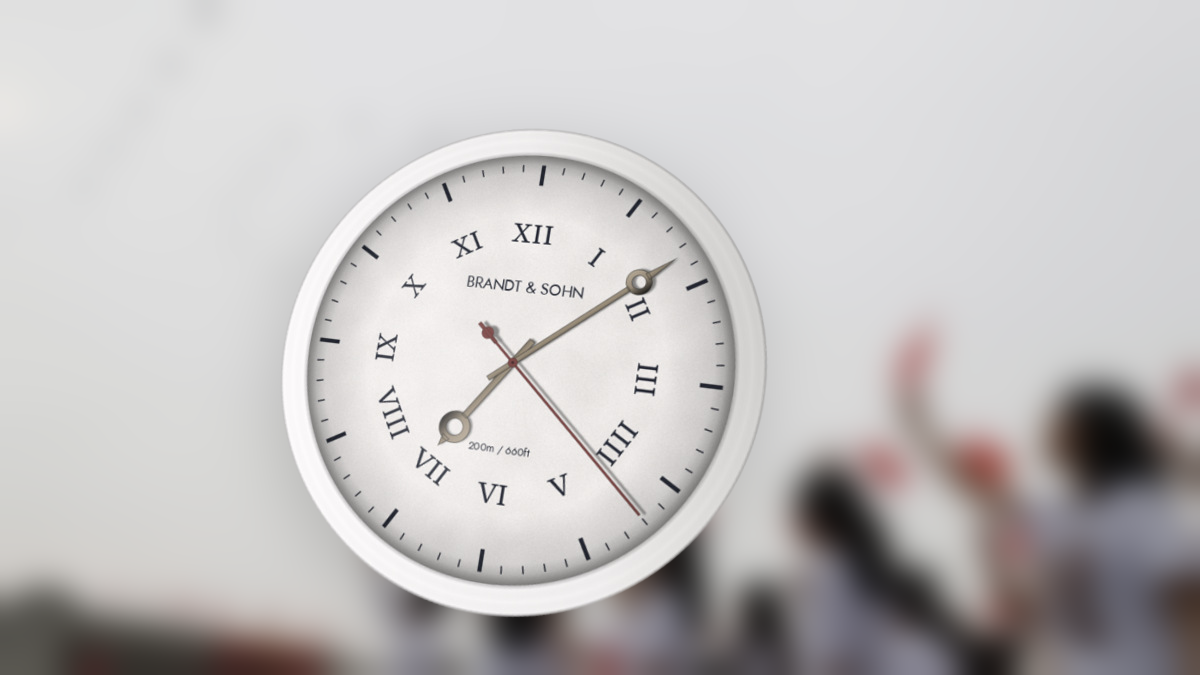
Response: 7:08:22
